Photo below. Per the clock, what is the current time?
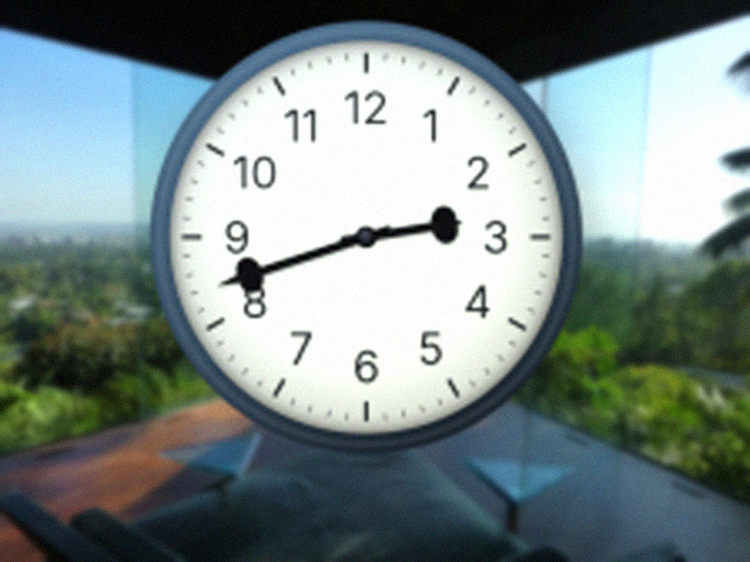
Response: 2:42
